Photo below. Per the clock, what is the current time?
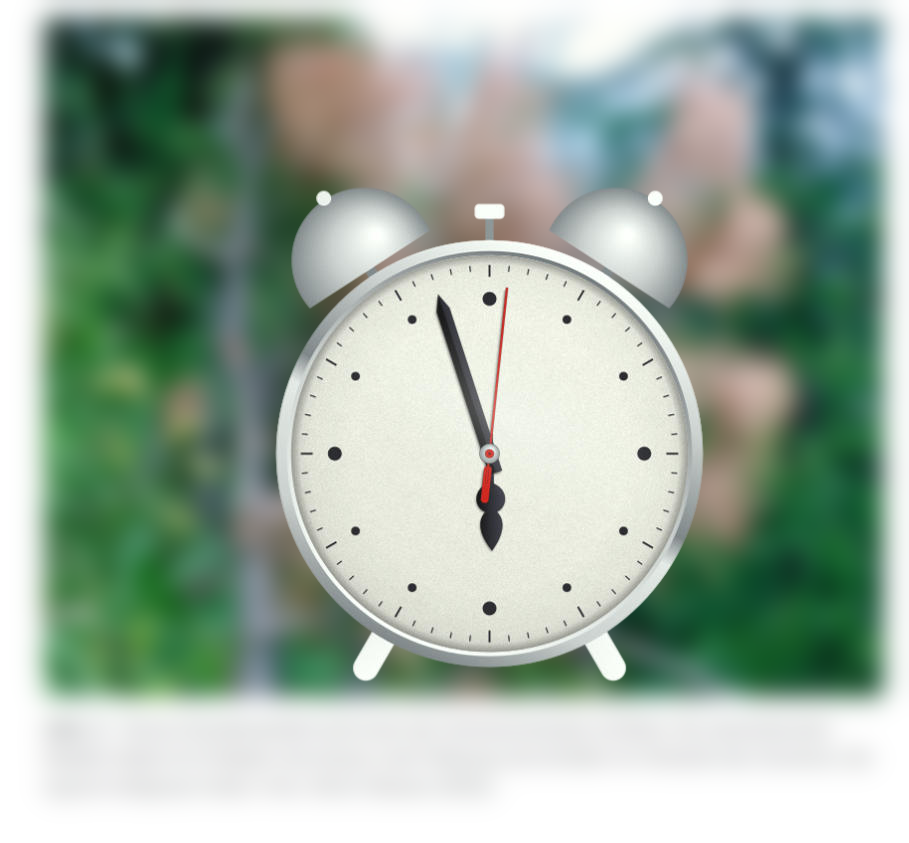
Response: 5:57:01
